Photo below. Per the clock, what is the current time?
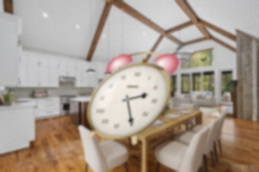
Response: 2:25
